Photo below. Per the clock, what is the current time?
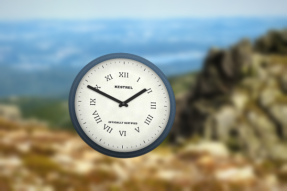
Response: 1:49
